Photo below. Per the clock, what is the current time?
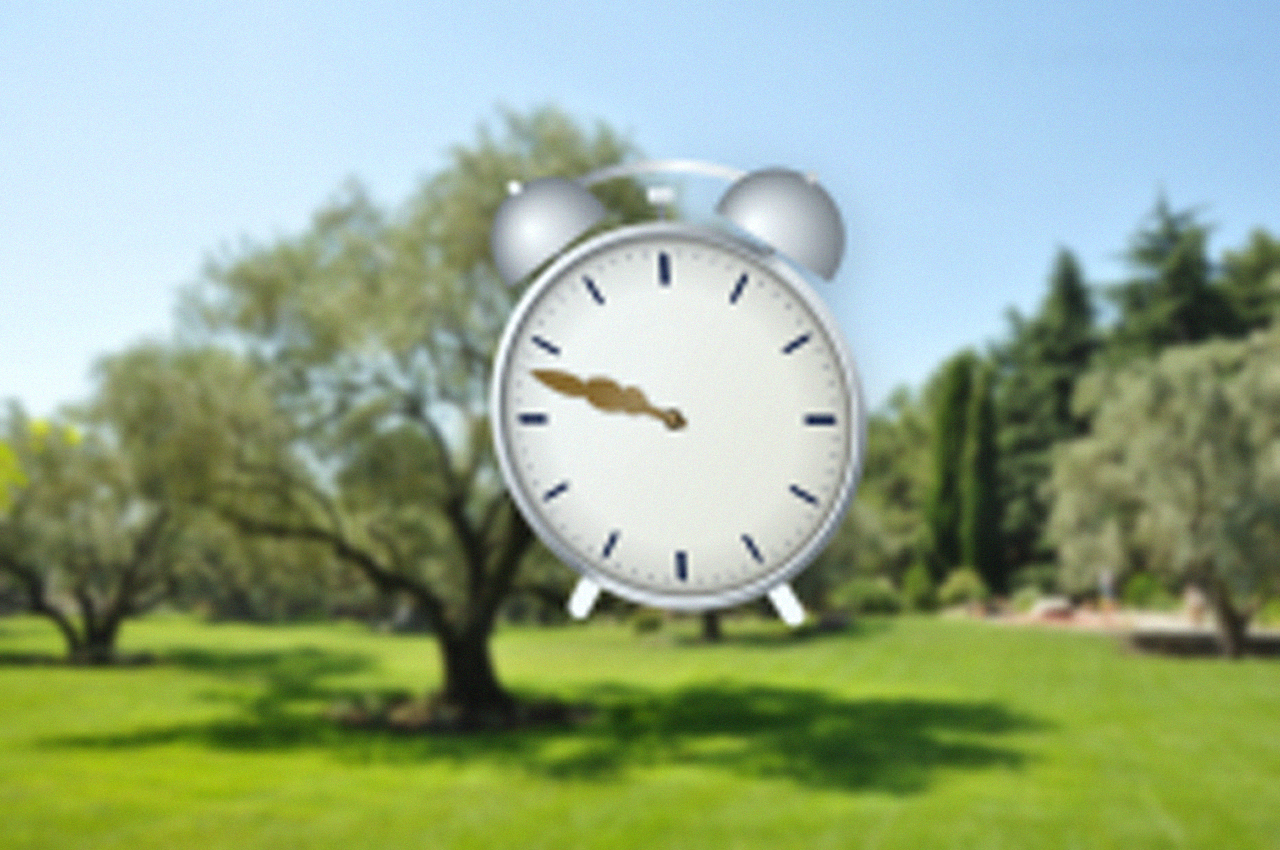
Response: 9:48
